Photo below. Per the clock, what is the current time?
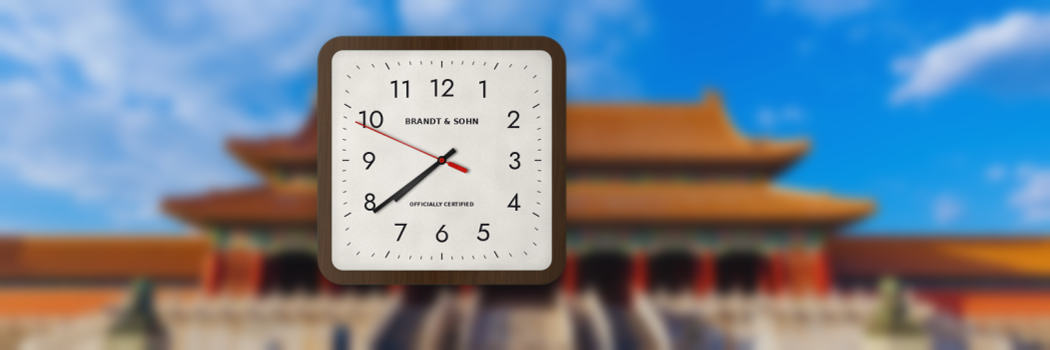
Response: 7:38:49
